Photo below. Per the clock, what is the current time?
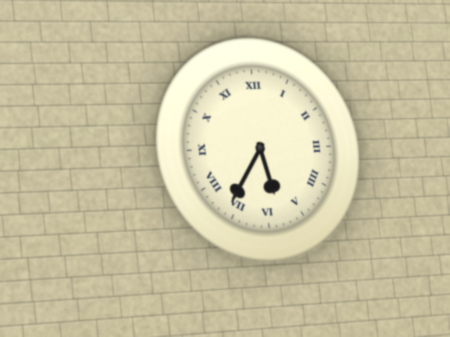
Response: 5:36
